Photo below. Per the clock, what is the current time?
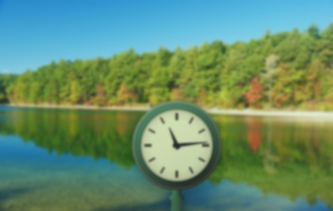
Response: 11:14
